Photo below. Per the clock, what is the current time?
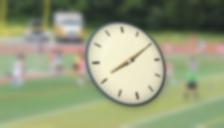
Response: 8:10
